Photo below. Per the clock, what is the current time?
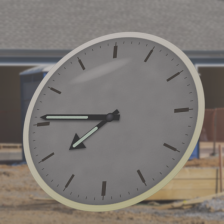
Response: 7:46
